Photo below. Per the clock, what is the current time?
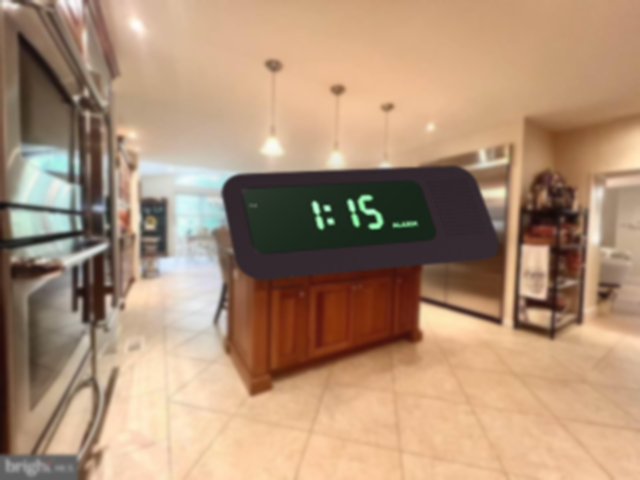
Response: 1:15
